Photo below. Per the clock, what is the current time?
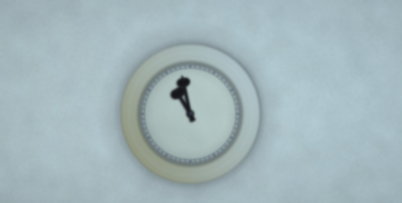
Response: 10:58
